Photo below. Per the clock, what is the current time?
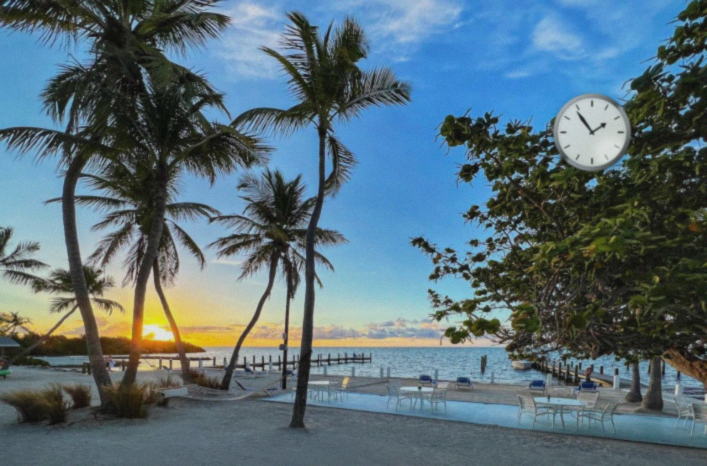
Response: 1:54
